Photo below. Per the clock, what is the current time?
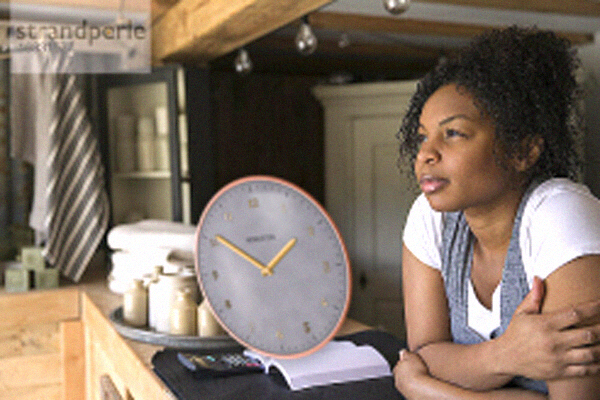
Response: 1:51
